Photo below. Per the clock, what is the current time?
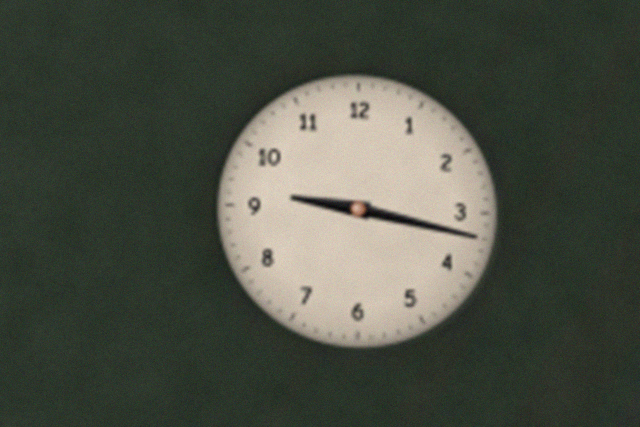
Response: 9:17
